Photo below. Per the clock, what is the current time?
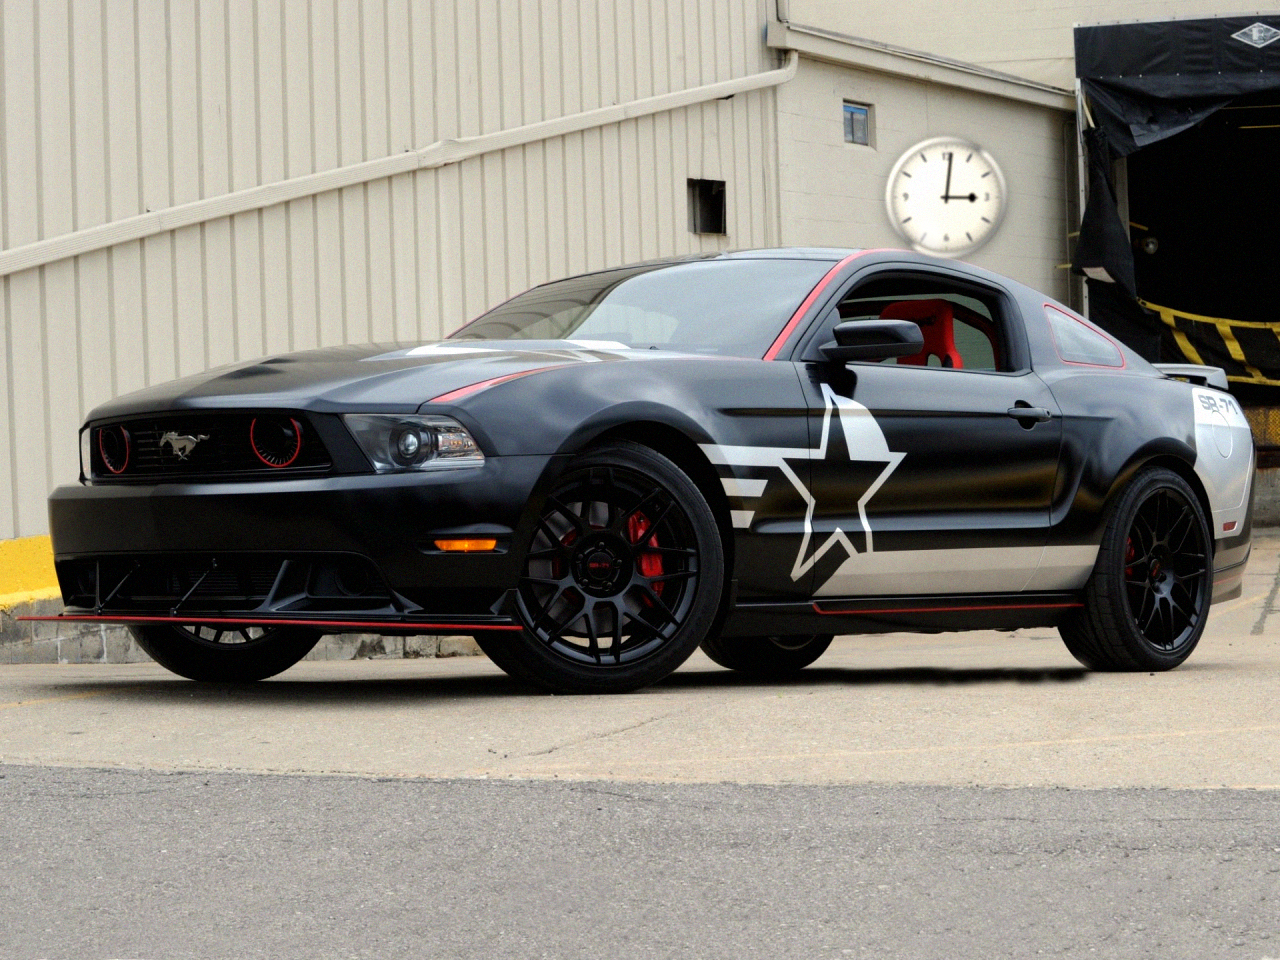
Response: 3:01
